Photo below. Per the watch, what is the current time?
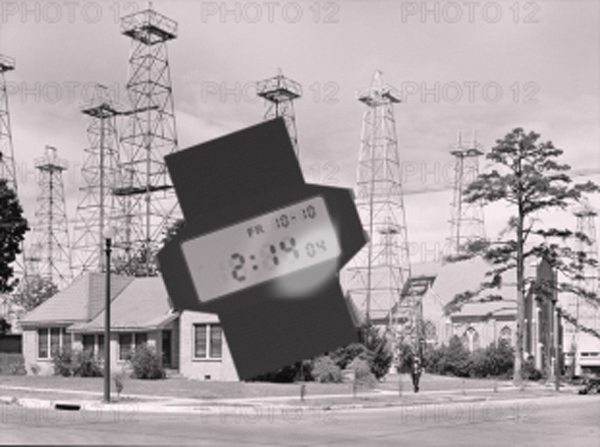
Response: 2:14:04
